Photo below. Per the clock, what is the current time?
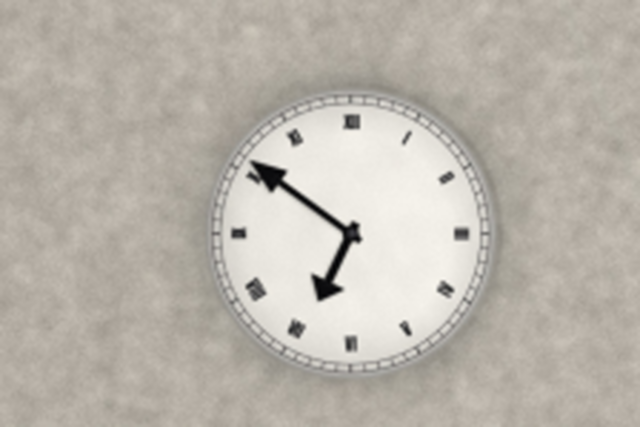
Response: 6:51
